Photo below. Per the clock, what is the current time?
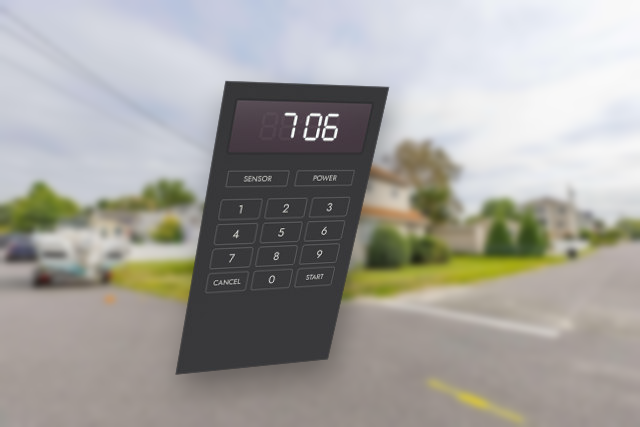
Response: 7:06
